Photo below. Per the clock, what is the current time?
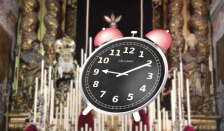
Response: 9:10
